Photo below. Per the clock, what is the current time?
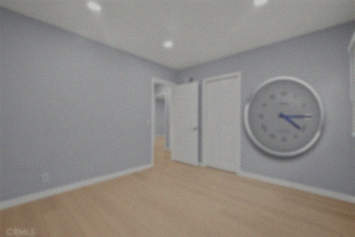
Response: 4:15
